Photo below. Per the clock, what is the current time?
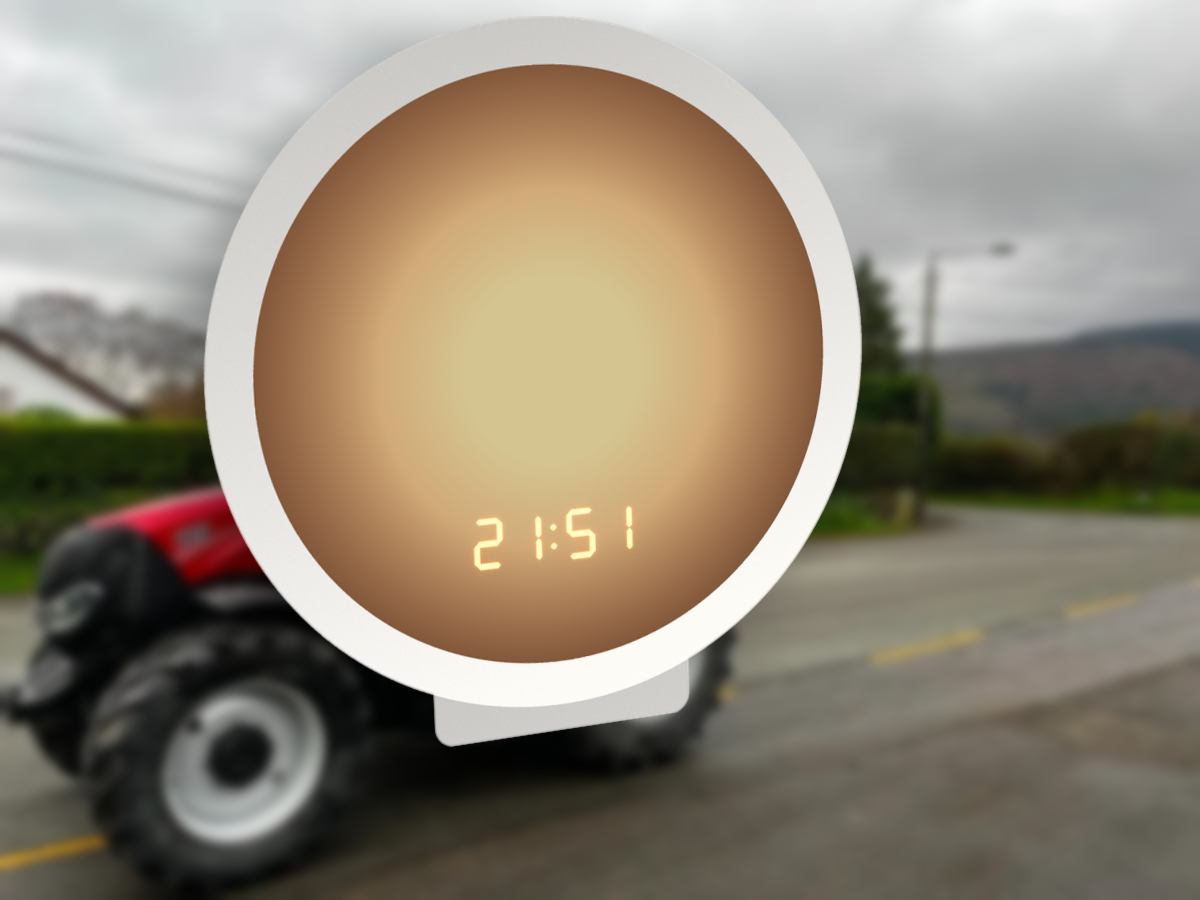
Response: 21:51
